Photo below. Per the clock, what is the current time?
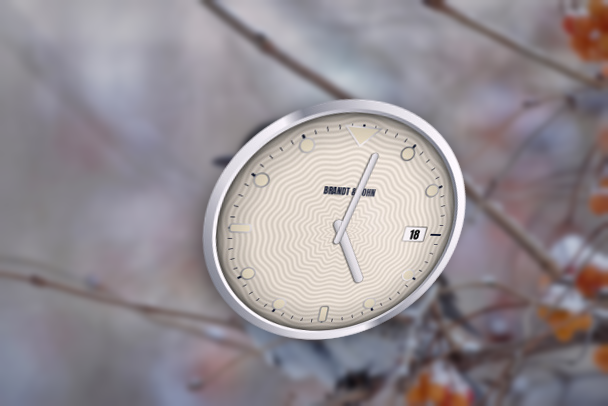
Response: 5:02
